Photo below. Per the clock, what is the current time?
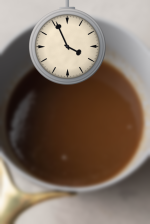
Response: 3:56
